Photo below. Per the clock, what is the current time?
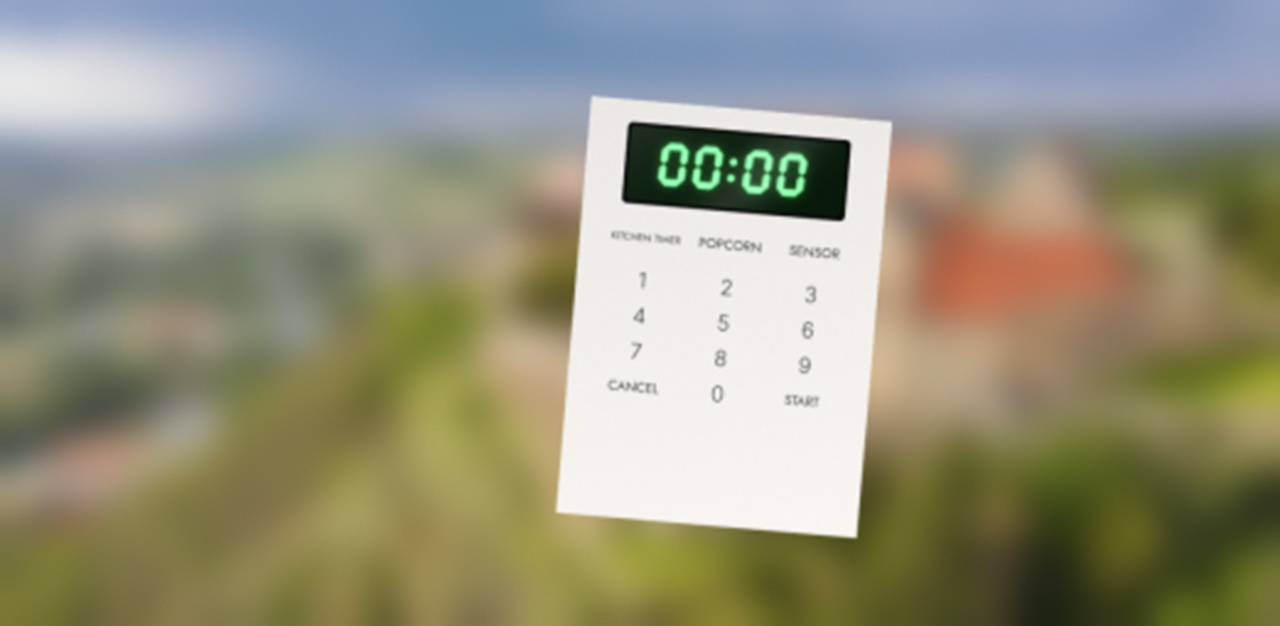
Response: 0:00
